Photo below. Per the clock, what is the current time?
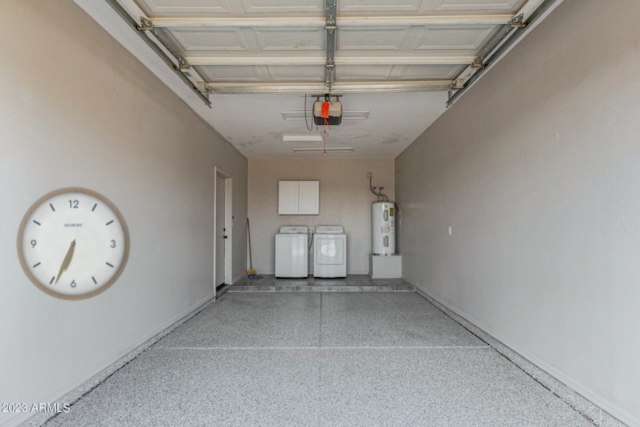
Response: 6:34
